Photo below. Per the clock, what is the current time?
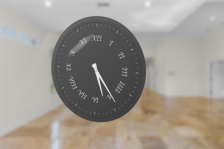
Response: 5:24
